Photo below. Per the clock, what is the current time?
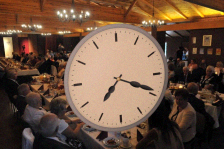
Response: 7:19
